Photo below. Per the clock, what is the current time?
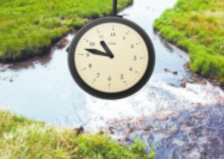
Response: 10:47
